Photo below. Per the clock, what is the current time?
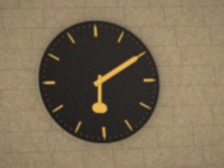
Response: 6:10
